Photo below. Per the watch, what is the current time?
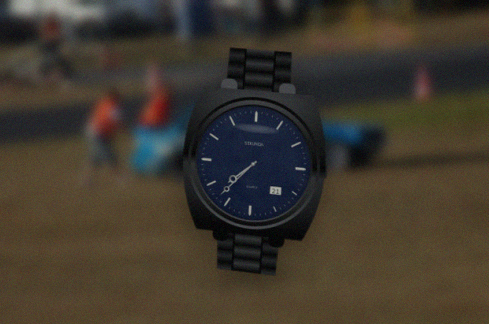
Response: 7:37
